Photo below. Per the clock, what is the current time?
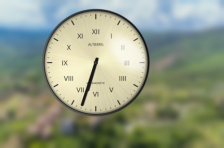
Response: 6:33
